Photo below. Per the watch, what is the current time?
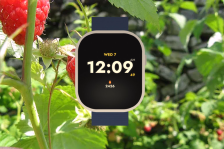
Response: 12:09
